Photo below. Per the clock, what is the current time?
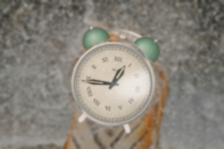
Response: 12:44
